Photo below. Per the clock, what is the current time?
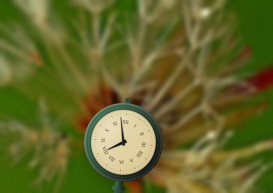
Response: 7:58
